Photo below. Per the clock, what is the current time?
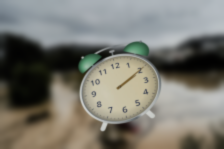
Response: 2:10
